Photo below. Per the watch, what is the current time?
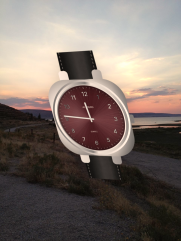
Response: 11:46
